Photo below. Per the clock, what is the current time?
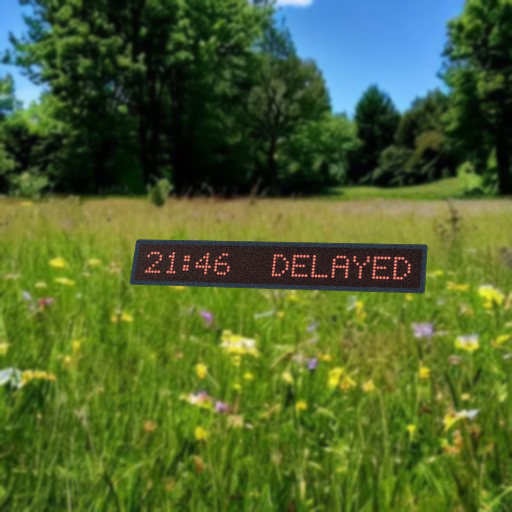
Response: 21:46
